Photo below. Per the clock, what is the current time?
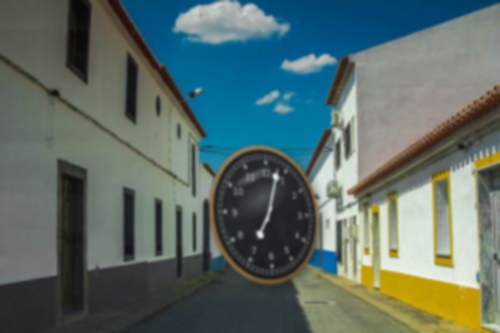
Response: 7:03
